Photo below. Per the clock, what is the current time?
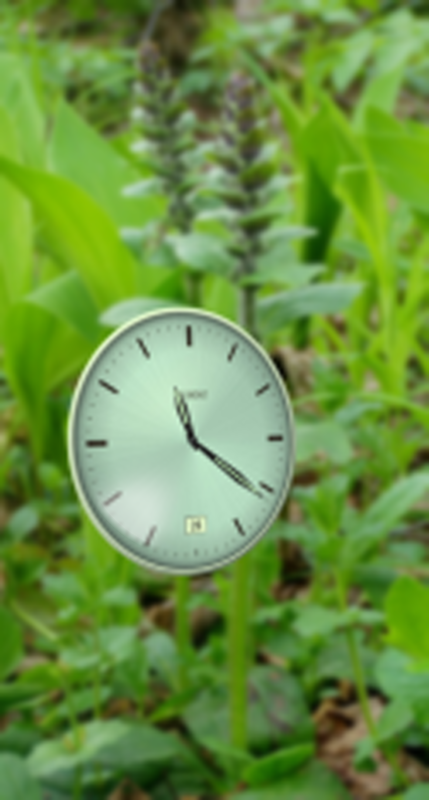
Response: 11:21
